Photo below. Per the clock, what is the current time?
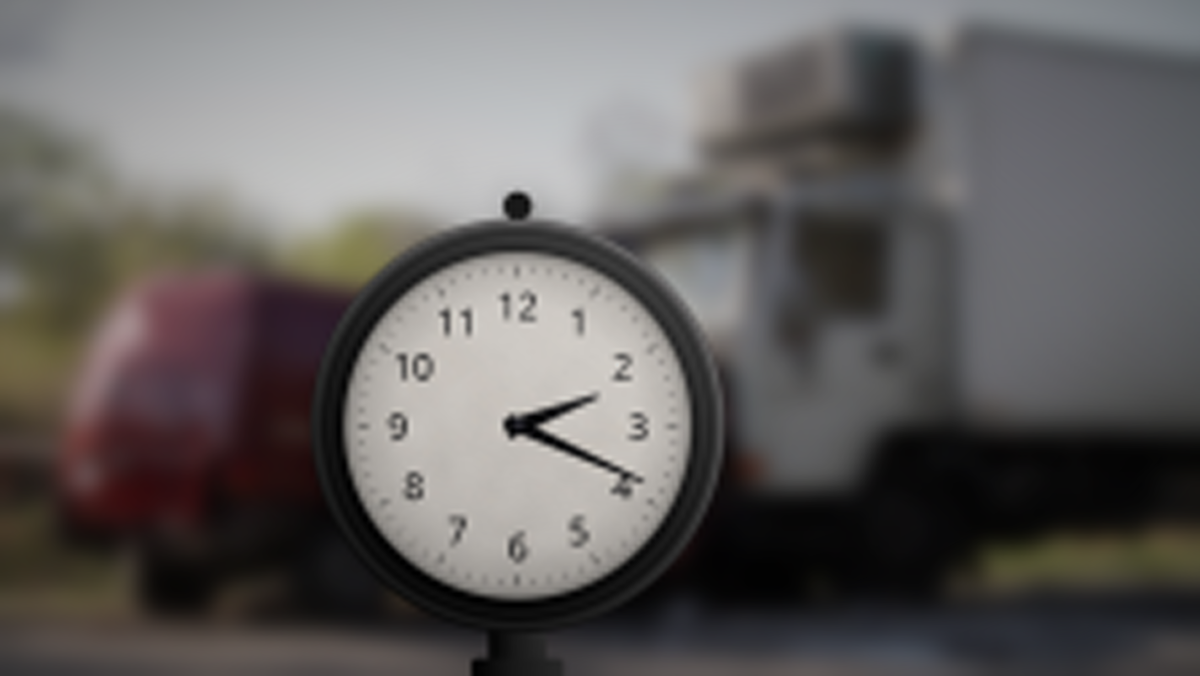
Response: 2:19
